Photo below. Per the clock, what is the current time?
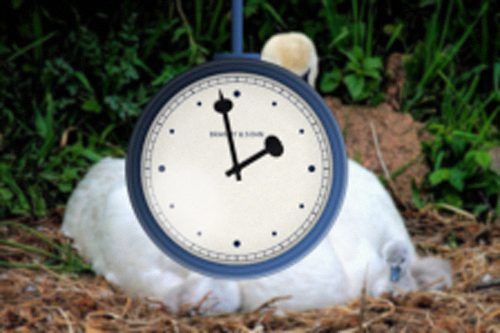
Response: 1:58
